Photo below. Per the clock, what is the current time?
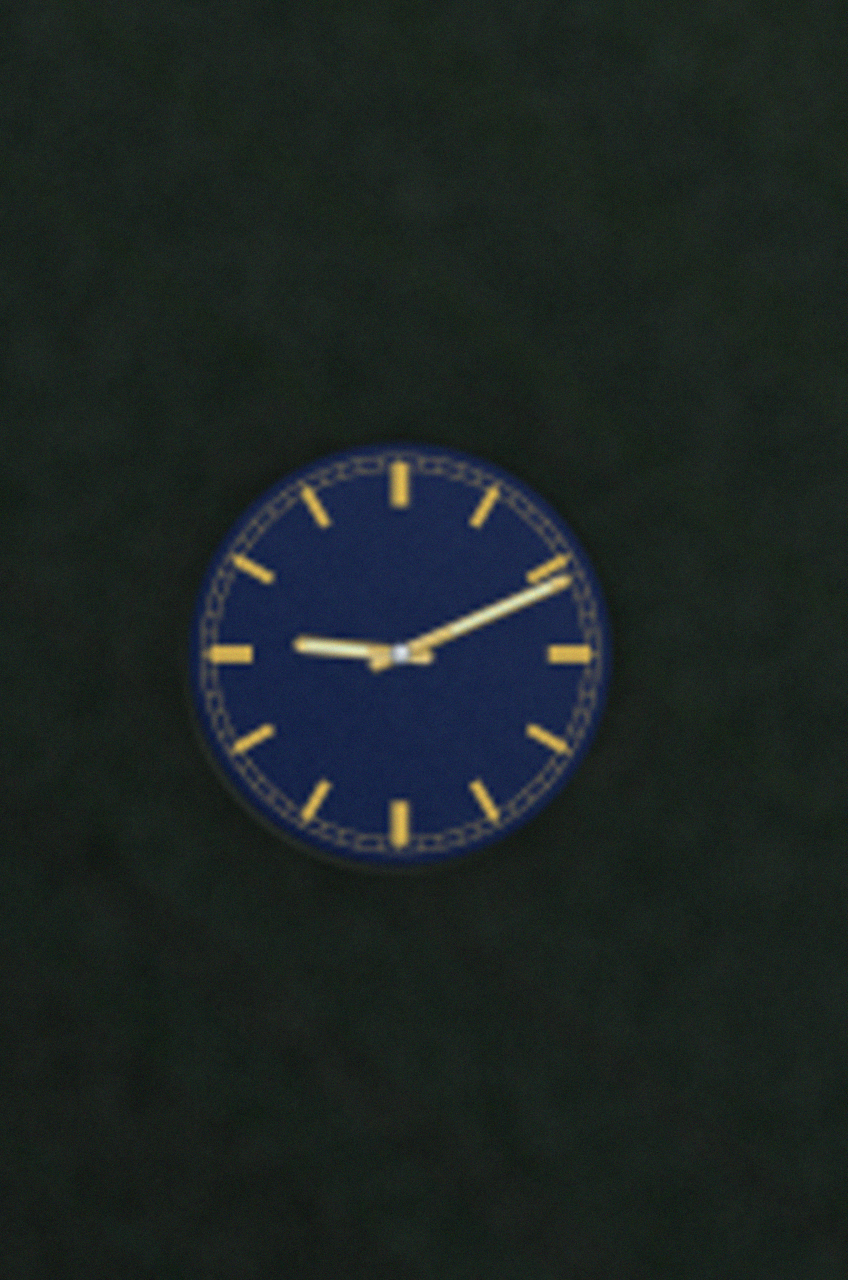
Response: 9:11
